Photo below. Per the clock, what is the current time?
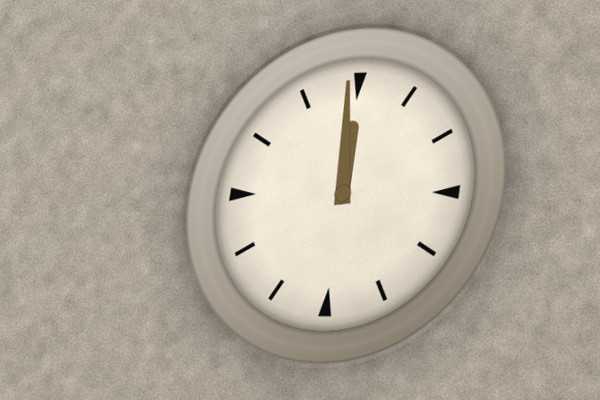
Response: 11:59
